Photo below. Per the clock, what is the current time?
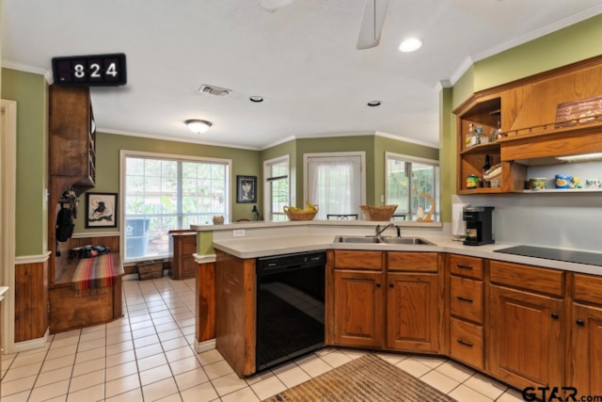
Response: 8:24
